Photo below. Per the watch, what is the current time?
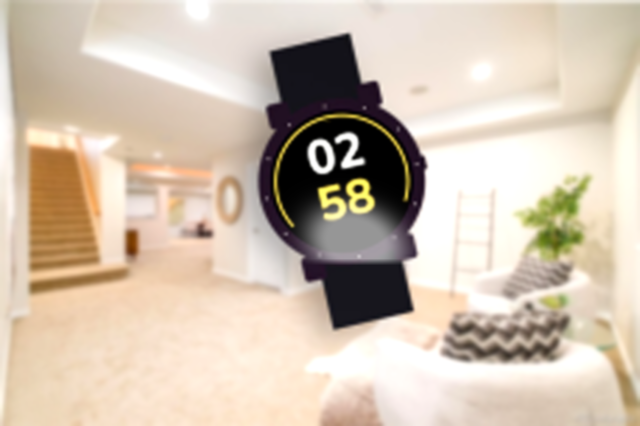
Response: 2:58
